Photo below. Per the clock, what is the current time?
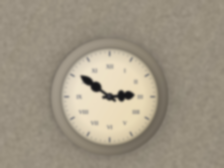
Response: 2:51
